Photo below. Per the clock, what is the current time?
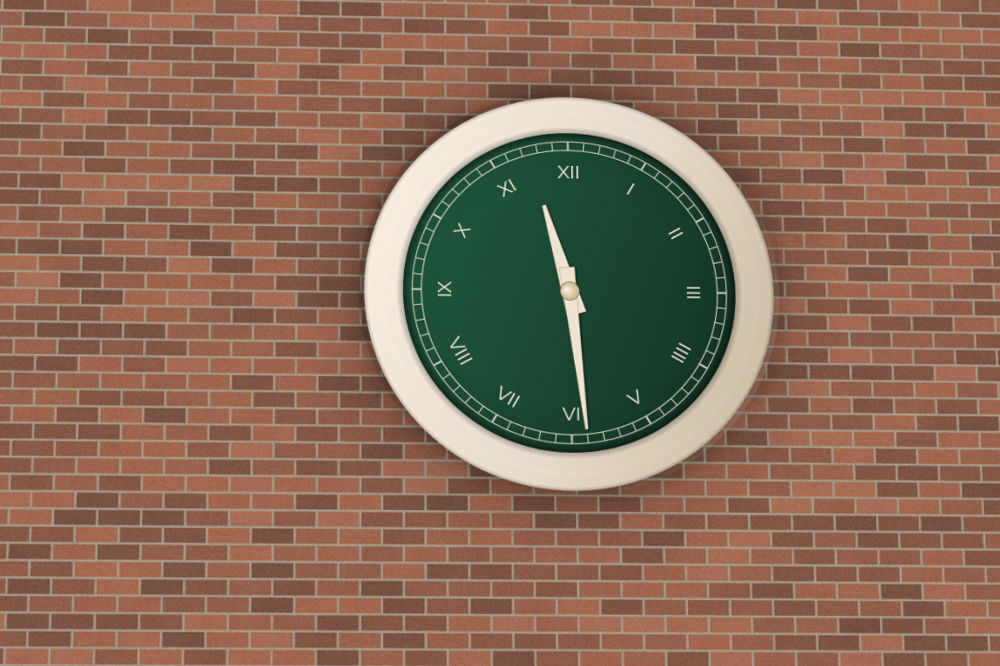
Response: 11:29
